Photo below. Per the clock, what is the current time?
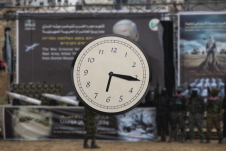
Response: 6:16
